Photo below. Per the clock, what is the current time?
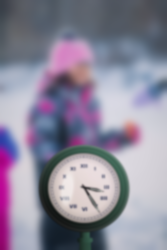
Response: 3:25
